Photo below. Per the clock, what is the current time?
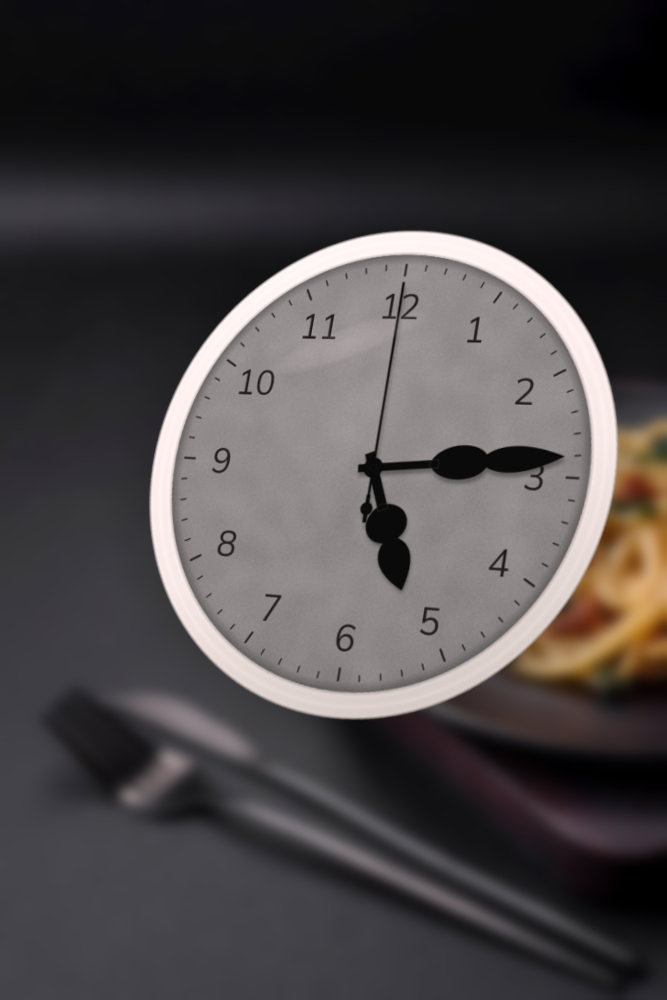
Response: 5:14:00
